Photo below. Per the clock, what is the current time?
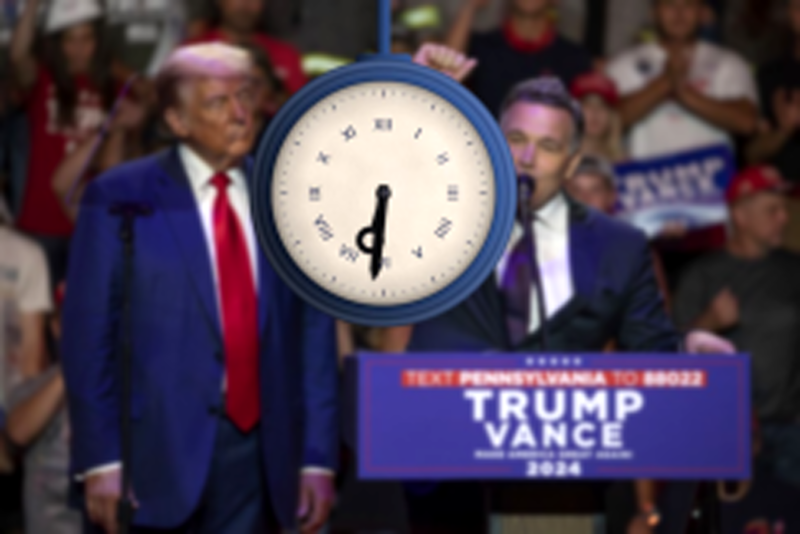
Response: 6:31
